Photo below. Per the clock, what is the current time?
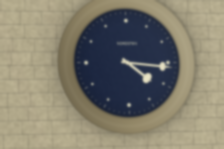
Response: 4:16
